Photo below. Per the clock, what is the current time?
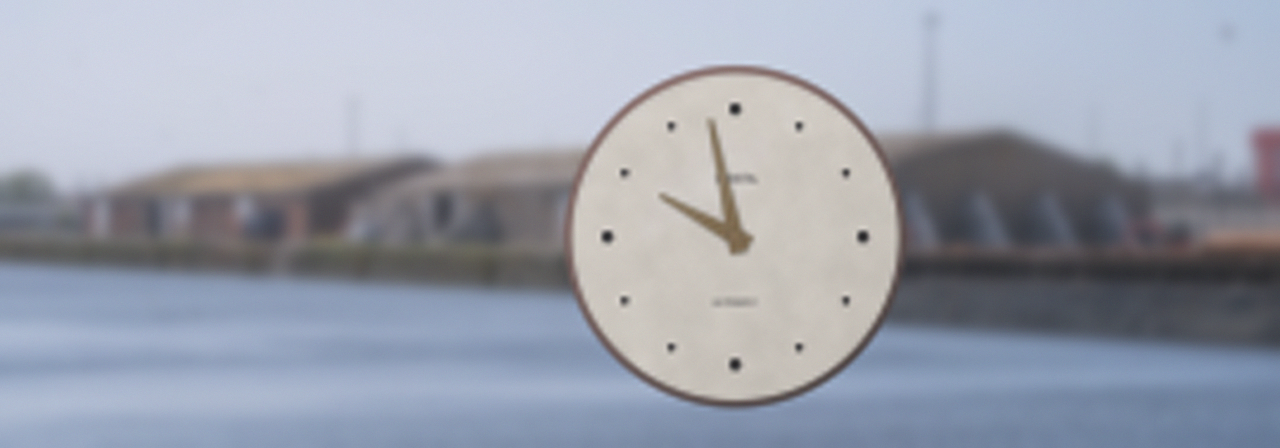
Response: 9:58
